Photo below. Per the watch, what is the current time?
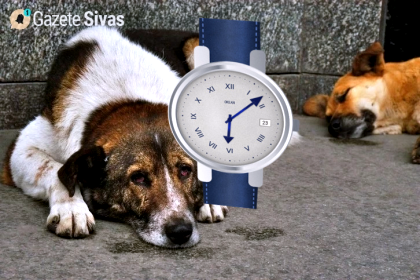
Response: 6:08
